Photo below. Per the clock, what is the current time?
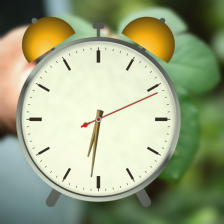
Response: 6:31:11
